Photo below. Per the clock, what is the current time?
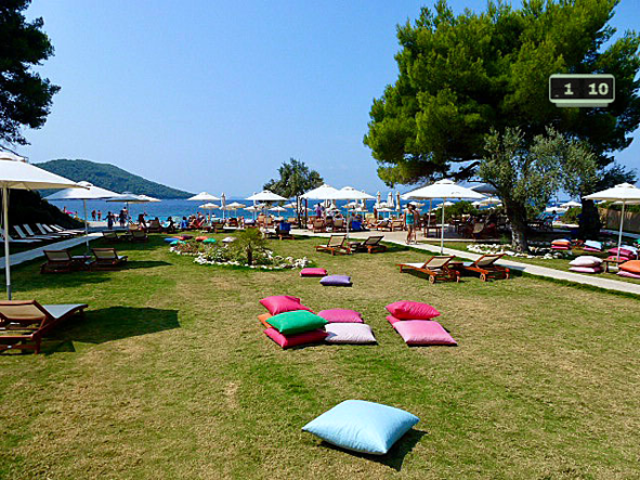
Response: 1:10
